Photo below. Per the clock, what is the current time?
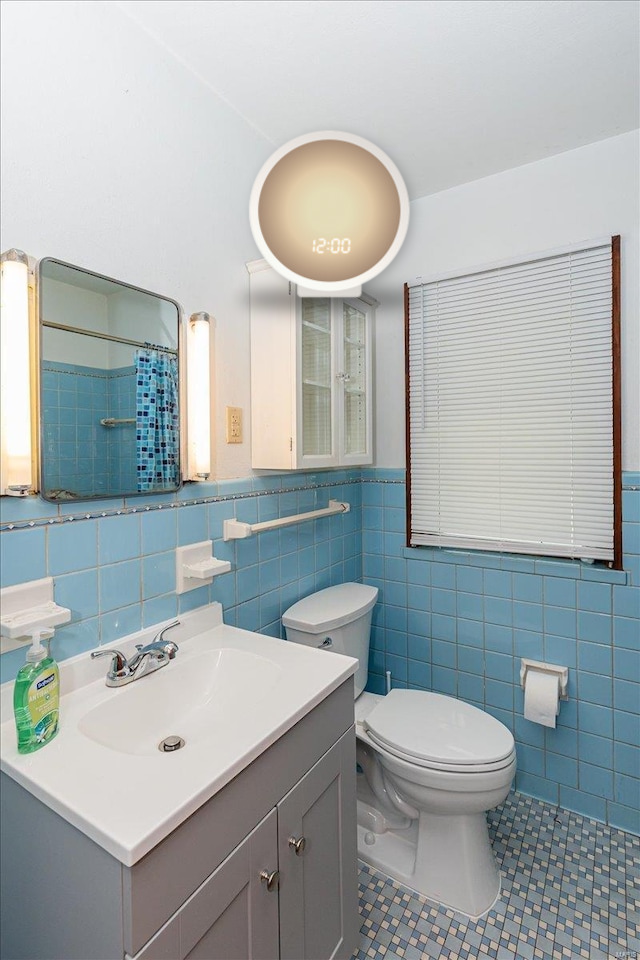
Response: 12:00
